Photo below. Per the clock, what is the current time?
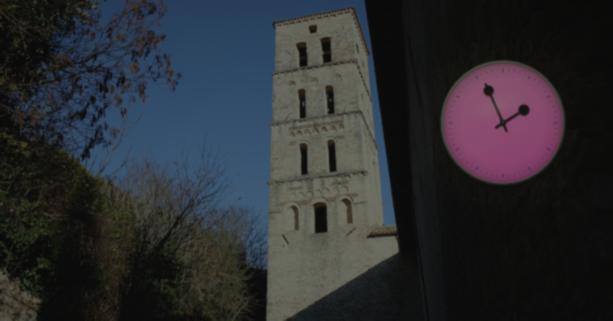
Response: 1:56
